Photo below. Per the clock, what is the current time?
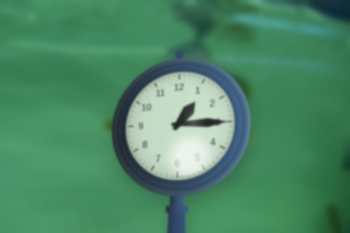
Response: 1:15
